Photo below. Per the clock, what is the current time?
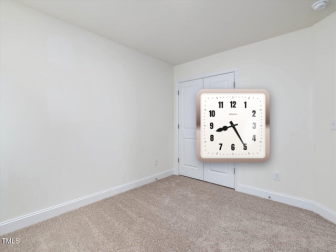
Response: 8:25
